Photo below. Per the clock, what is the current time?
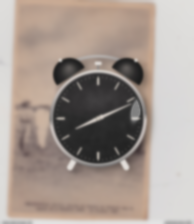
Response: 8:11
